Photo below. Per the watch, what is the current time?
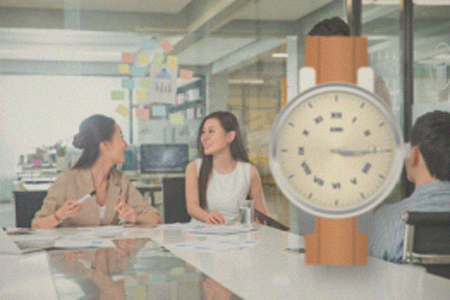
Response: 3:15
